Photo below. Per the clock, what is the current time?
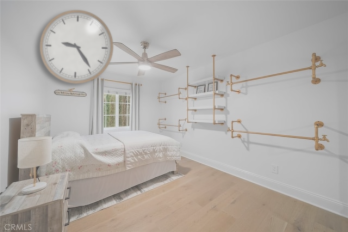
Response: 9:24
